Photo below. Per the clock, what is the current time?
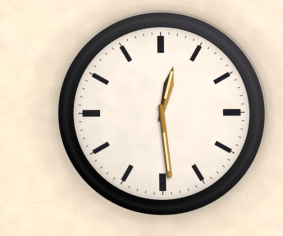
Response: 12:29
